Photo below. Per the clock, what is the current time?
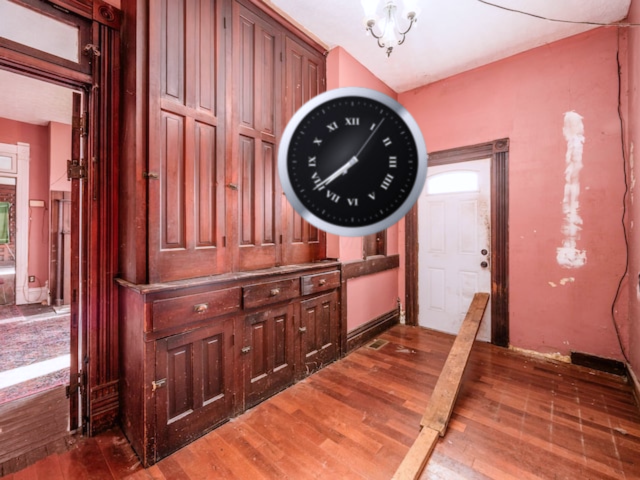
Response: 7:39:06
